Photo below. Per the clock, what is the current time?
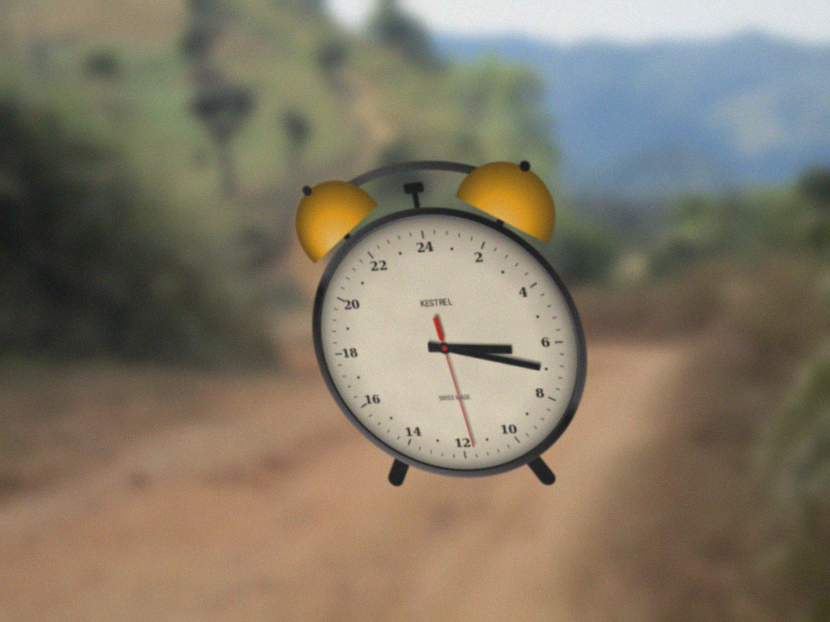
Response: 6:17:29
